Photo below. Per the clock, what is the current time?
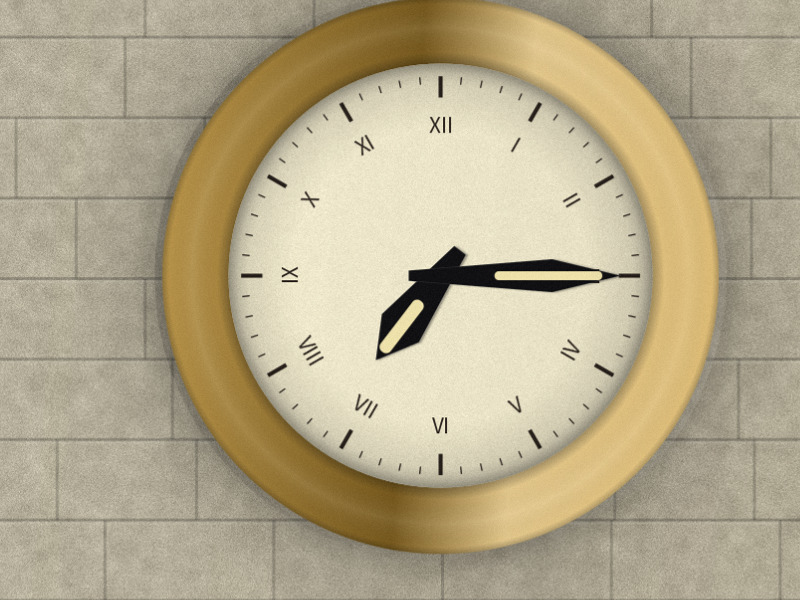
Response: 7:15
